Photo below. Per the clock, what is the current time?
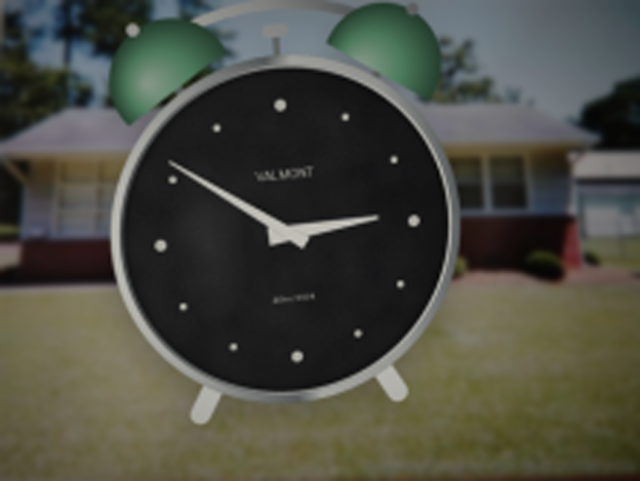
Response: 2:51
